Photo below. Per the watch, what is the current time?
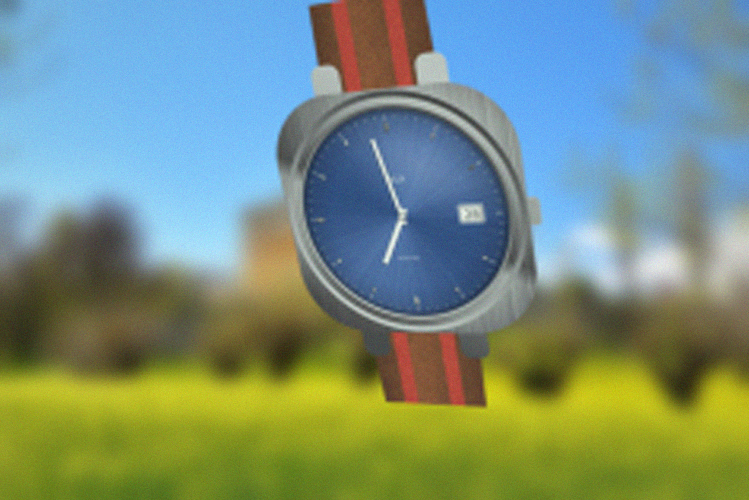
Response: 6:58
